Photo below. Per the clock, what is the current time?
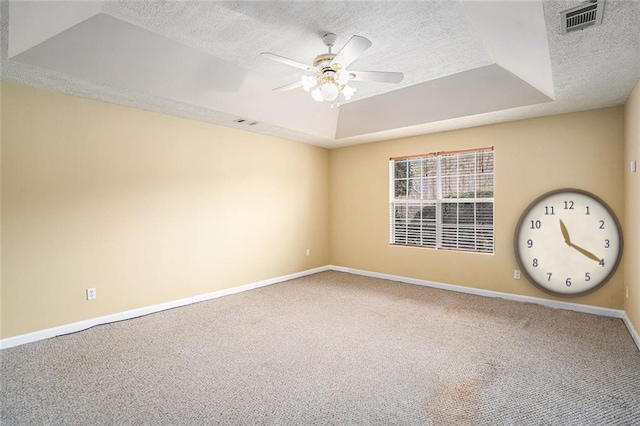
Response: 11:20
